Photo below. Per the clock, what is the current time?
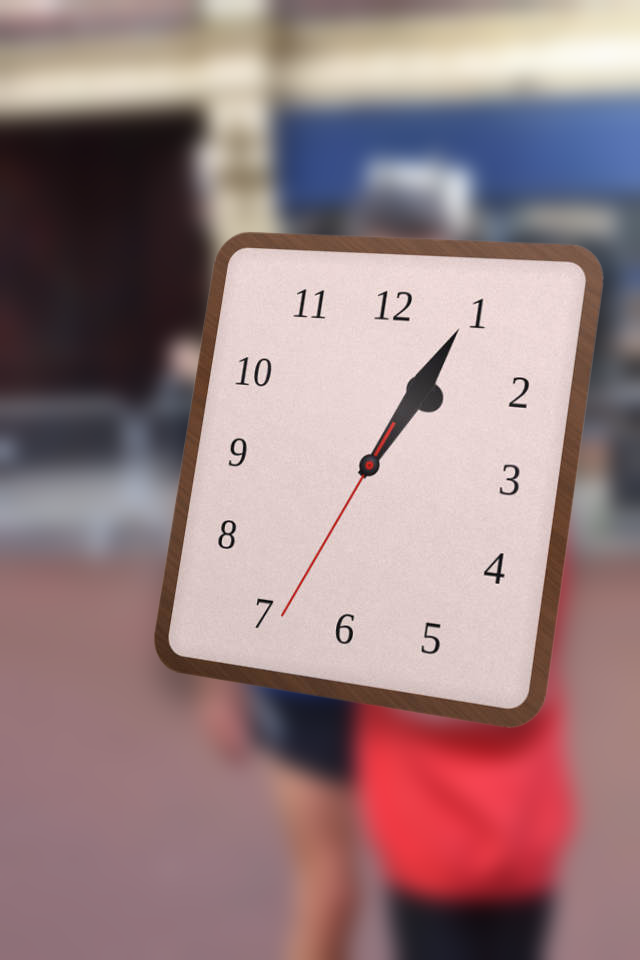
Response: 1:04:34
